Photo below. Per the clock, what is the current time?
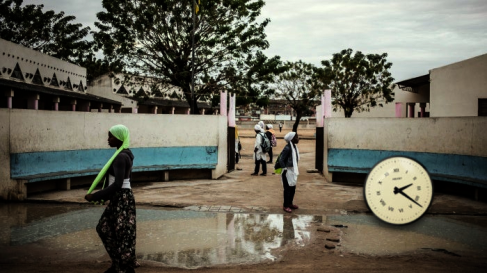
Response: 2:22
